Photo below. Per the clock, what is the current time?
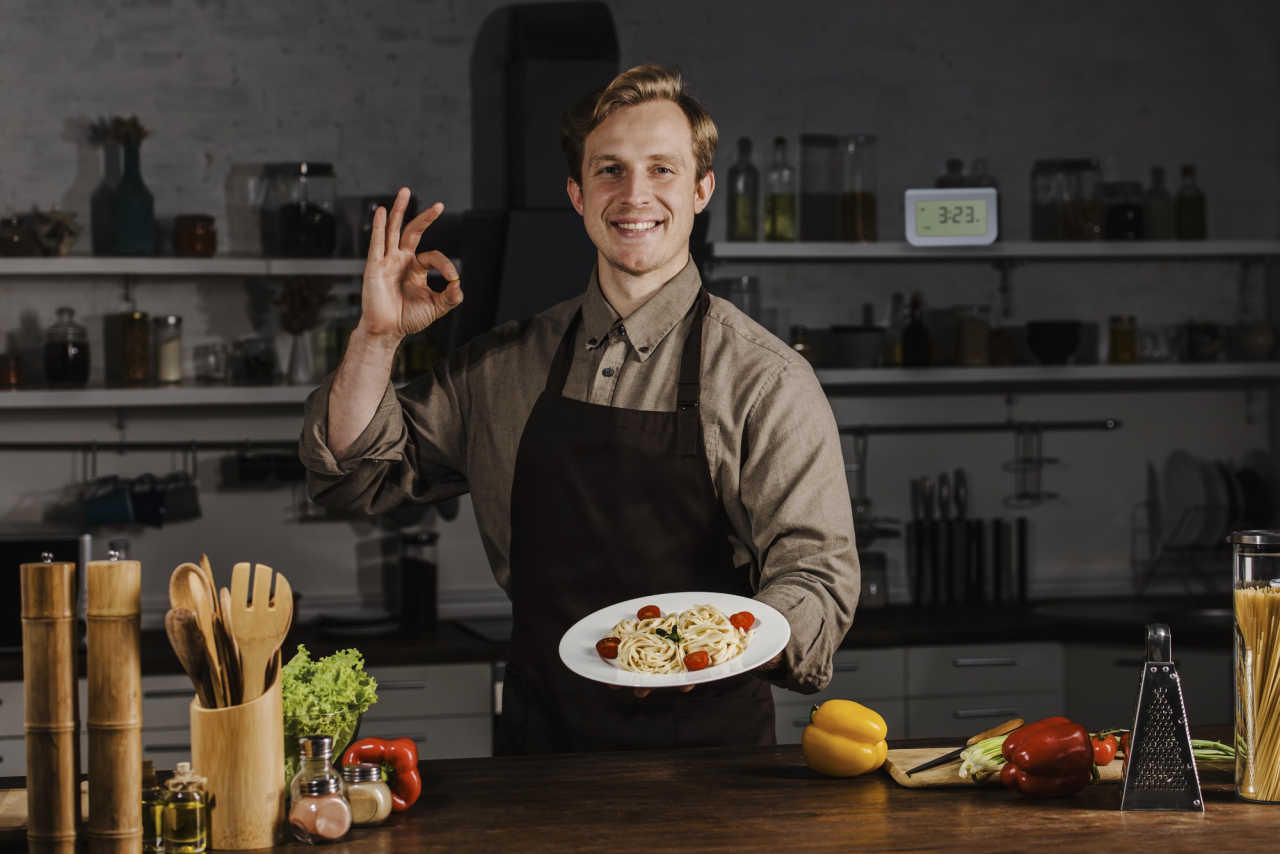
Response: 3:23
